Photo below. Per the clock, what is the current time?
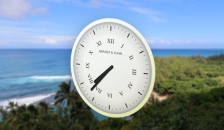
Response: 7:37
